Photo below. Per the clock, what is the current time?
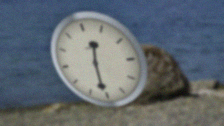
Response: 12:31
